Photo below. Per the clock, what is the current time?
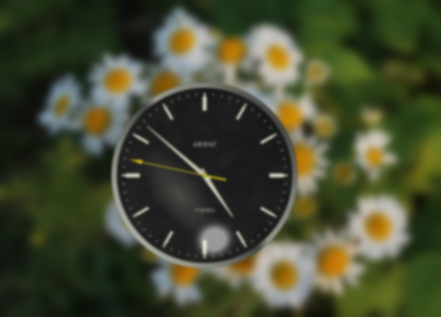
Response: 4:51:47
